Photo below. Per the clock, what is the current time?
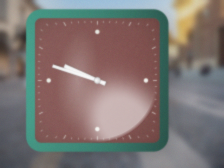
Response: 9:48
